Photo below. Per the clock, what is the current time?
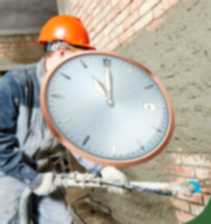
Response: 11:00
